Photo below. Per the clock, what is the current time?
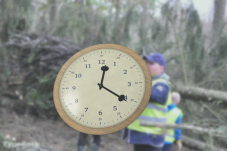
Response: 12:21
